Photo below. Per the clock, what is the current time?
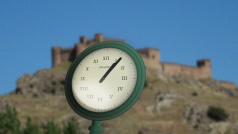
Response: 1:06
